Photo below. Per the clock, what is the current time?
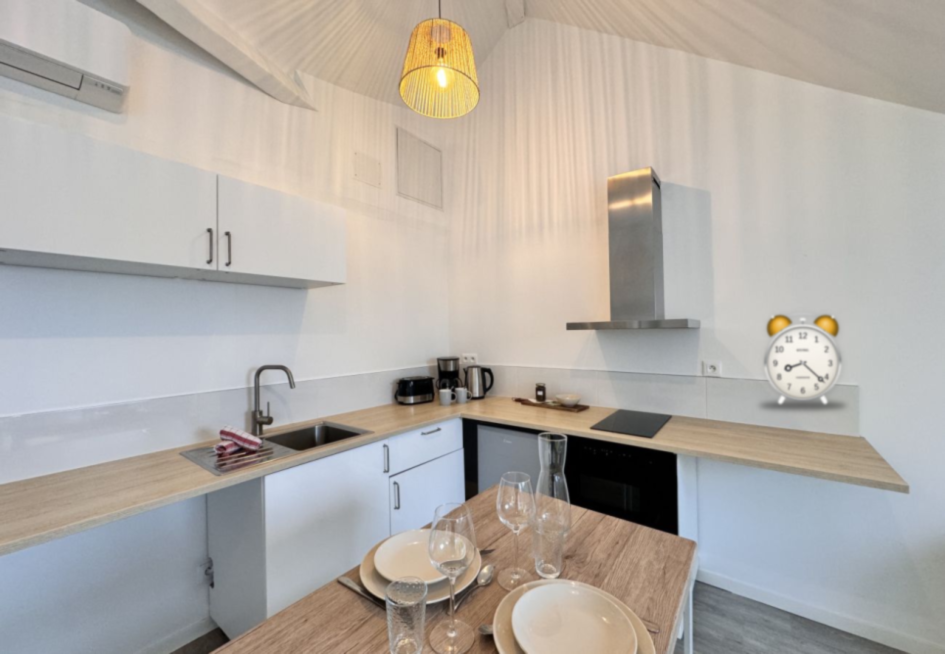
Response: 8:22
